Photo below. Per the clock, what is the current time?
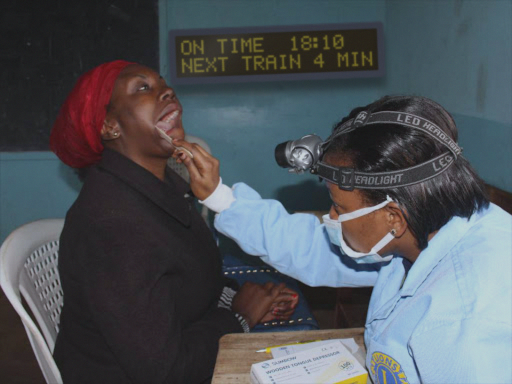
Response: 18:10
